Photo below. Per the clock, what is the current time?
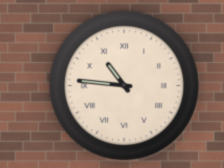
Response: 10:46
